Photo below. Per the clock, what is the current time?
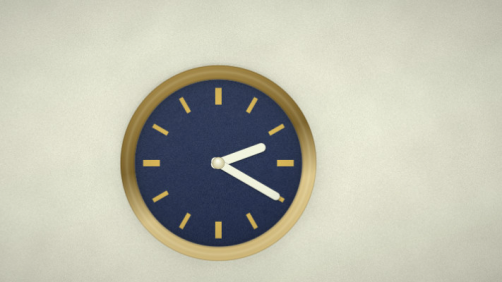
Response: 2:20
